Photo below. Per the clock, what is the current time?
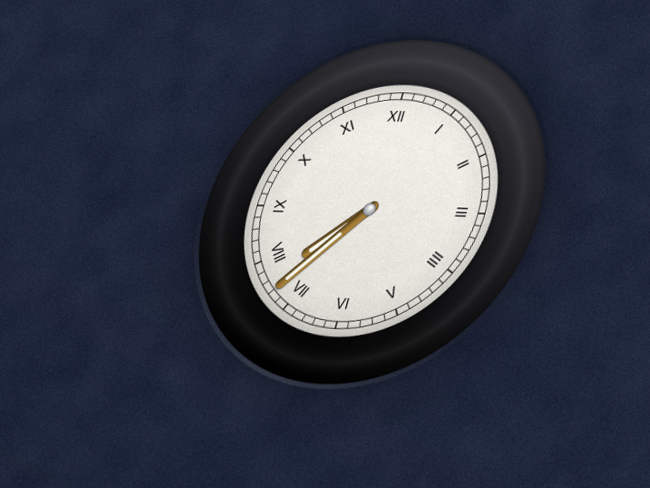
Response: 7:37
